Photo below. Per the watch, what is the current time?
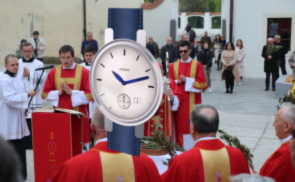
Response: 10:12
